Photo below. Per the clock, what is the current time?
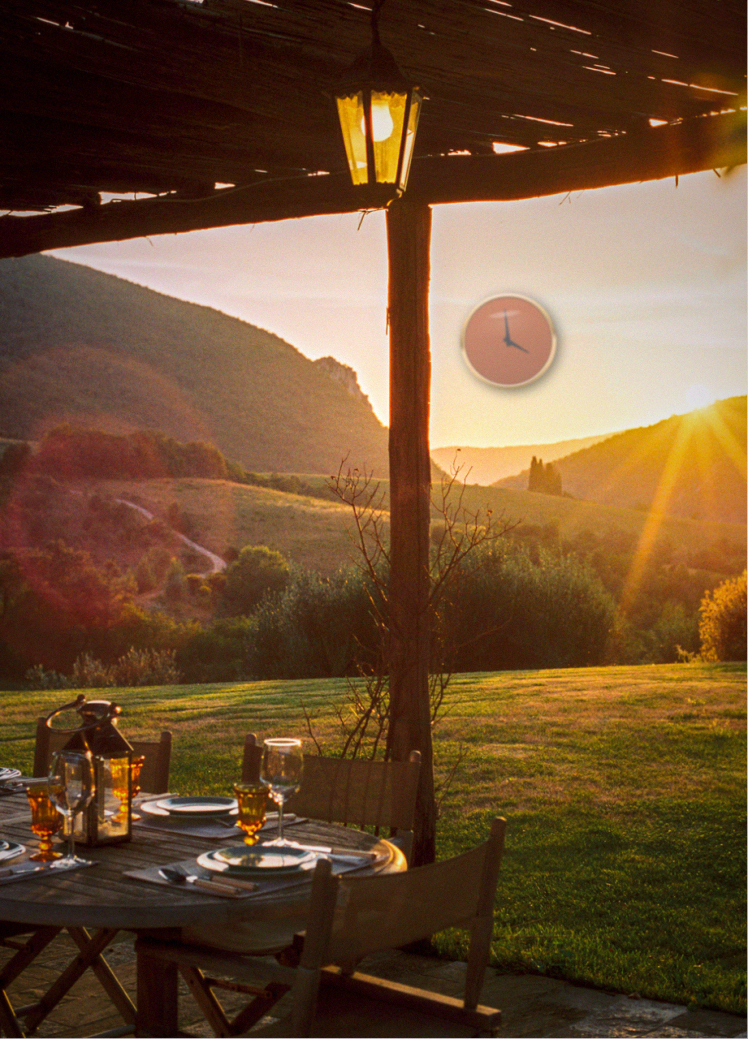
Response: 3:59
